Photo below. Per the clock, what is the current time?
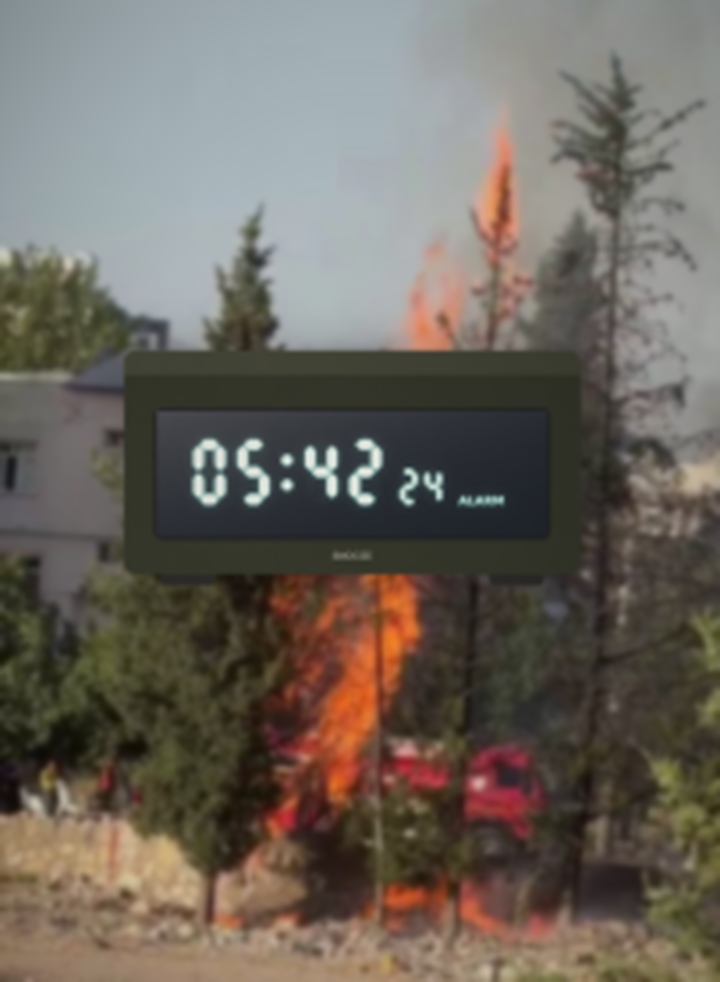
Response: 5:42:24
